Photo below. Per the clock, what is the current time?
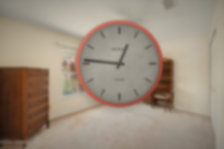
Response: 12:46
